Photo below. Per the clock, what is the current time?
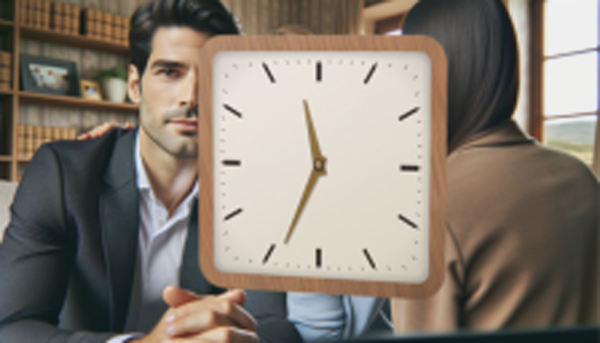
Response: 11:34
